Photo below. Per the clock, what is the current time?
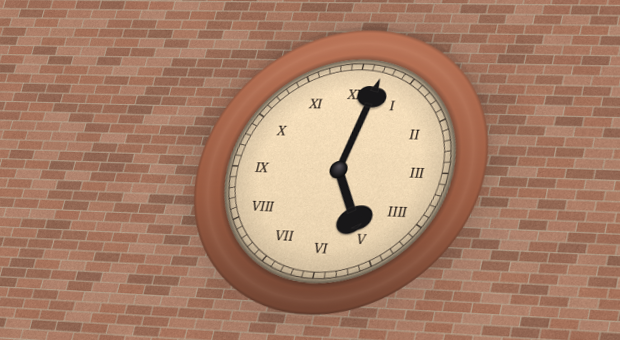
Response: 5:02
